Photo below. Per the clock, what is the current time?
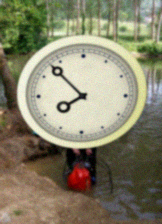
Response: 7:53
